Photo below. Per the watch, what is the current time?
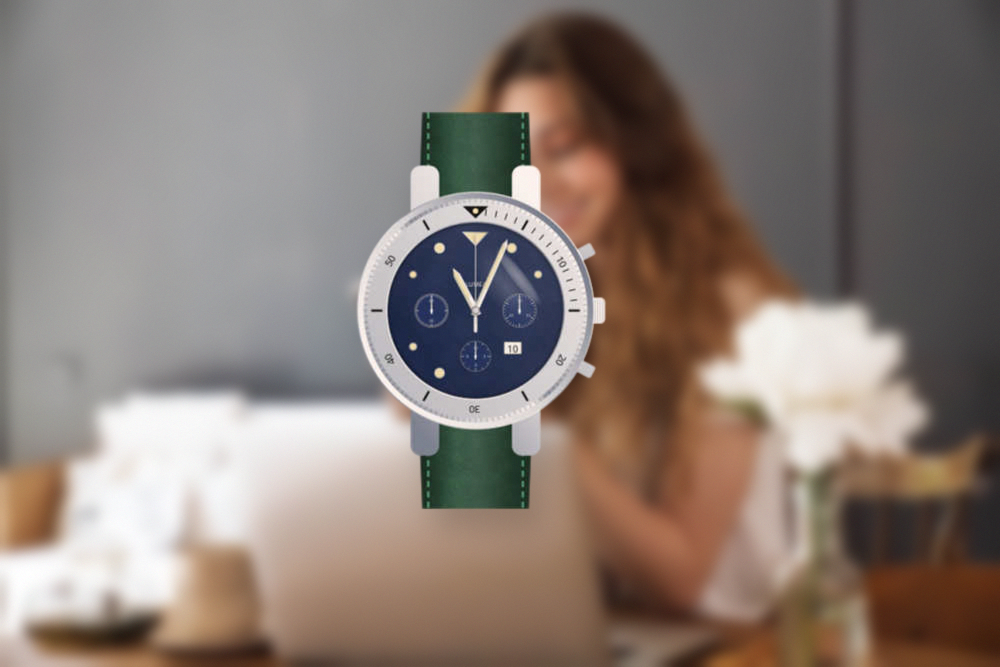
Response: 11:04
